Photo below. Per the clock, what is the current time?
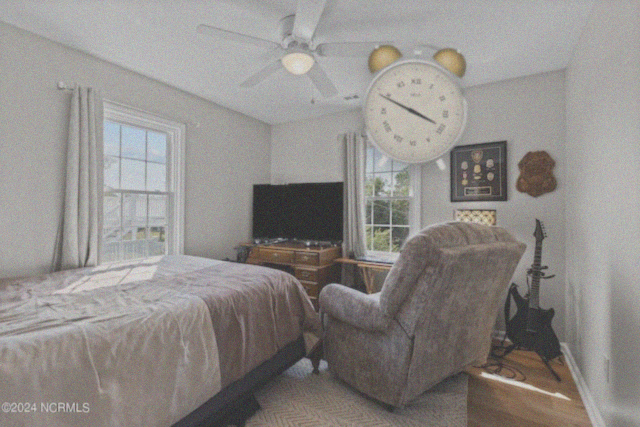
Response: 3:49
